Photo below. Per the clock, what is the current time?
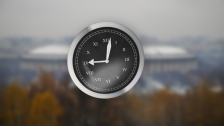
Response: 9:02
